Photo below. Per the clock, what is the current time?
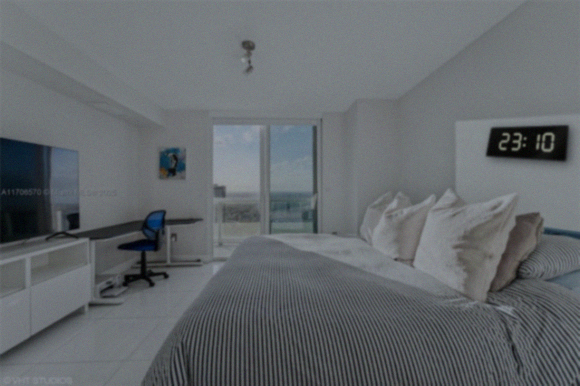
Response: 23:10
